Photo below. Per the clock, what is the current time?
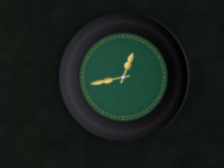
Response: 12:43
